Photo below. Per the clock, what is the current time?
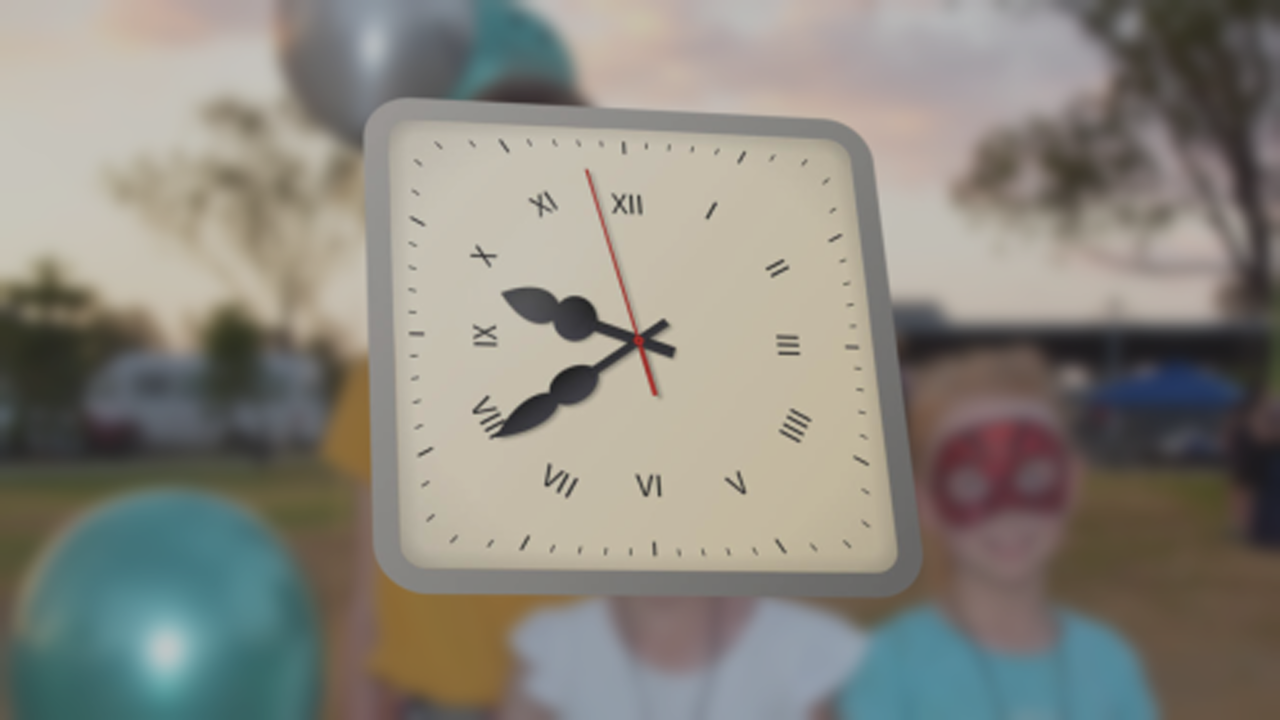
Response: 9:38:58
